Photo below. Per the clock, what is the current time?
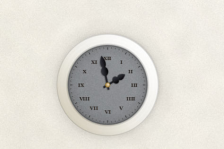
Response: 1:58
